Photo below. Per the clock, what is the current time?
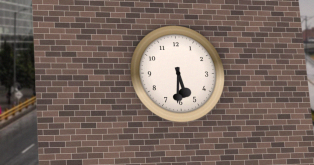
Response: 5:31
